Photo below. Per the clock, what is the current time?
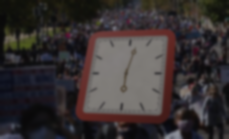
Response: 6:02
